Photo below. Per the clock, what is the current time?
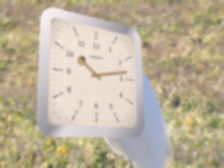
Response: 10:13
